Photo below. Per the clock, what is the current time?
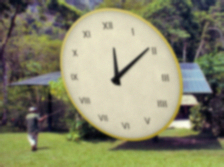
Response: 12:09
